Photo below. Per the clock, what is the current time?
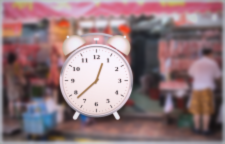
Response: 12:38
